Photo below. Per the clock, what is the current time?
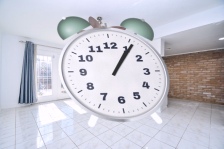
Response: 1:06
